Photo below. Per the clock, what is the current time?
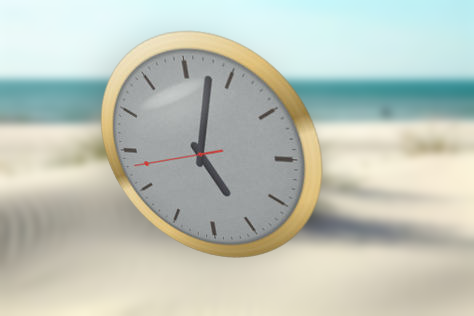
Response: 5:02:43
